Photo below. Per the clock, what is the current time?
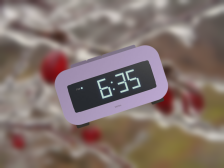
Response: 6:35
